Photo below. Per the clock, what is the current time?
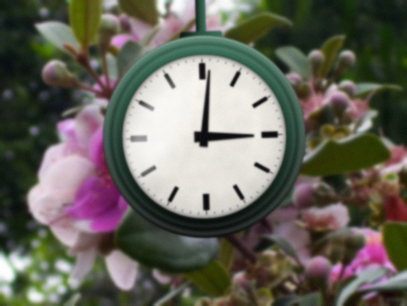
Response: 3:01
